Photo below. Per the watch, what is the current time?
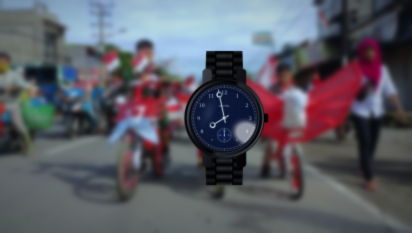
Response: 7:58
